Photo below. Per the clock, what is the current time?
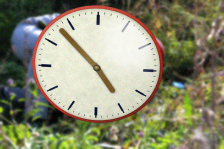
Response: 4:53
